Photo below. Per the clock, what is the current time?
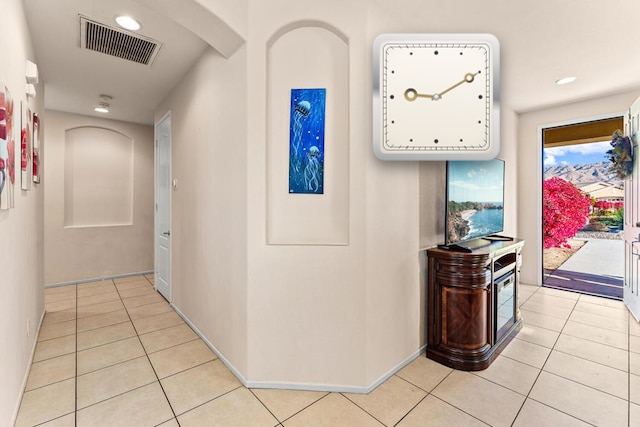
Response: 9:10
